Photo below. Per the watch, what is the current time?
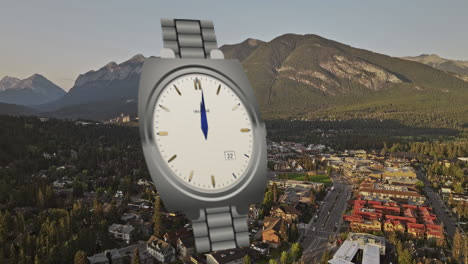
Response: 12:01
